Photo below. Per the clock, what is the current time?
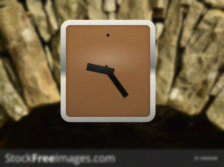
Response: 9:24
